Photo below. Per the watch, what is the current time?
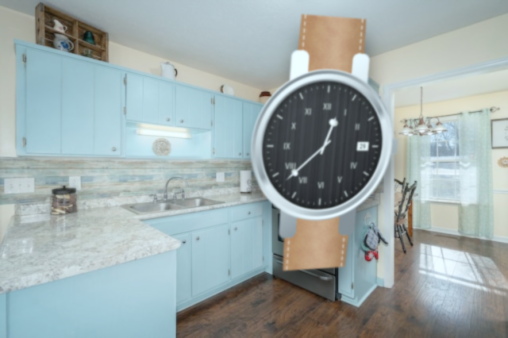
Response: 12:38
